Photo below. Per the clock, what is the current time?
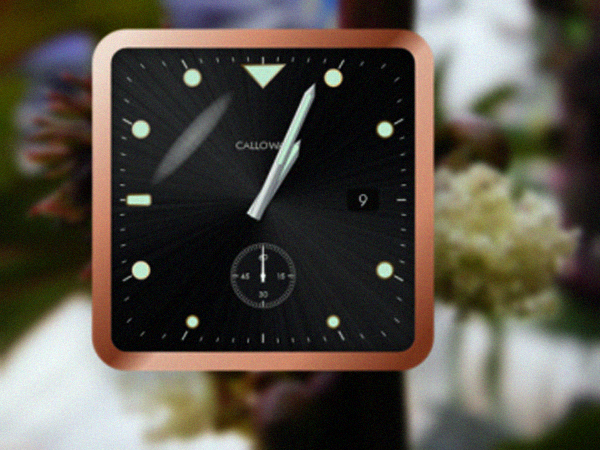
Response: 1:04
